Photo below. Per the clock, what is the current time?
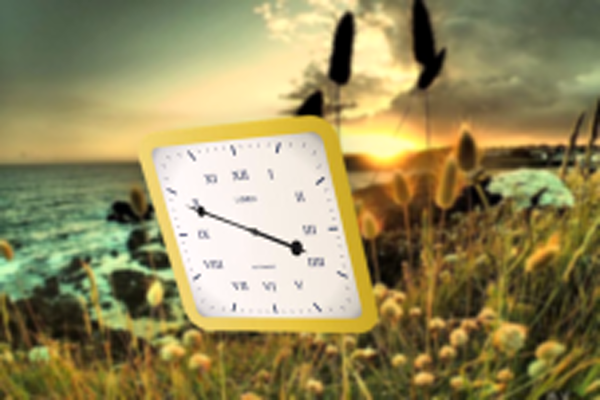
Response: 3:49
